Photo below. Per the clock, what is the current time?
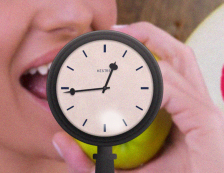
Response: 12:44
